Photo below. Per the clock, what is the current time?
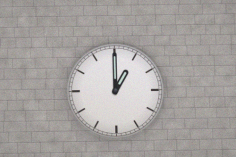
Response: 1:00
